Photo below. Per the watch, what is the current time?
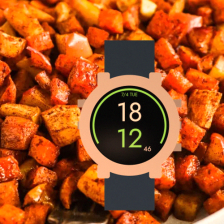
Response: 18:12
